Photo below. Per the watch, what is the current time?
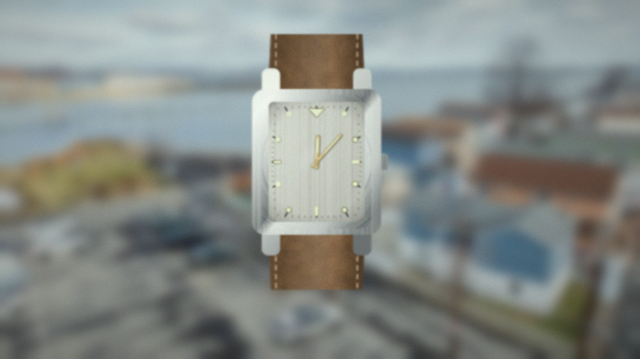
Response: 12:07
